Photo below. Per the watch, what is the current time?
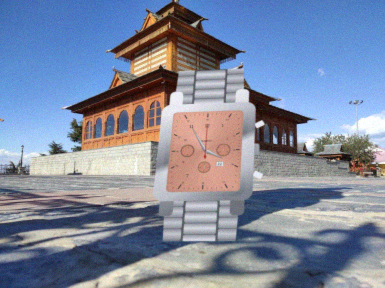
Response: 3:55
